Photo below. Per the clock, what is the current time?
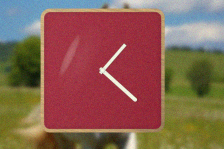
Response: 1:22
